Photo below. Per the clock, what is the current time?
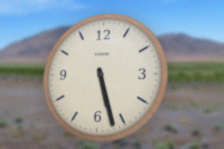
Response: 5:27
